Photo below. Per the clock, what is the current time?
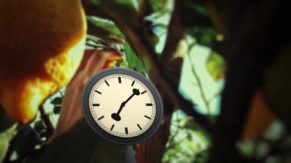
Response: 7:08
